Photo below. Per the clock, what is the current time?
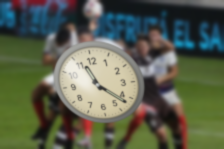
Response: 11:22
